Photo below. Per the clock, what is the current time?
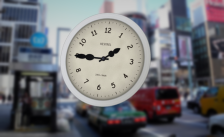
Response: 1:45
